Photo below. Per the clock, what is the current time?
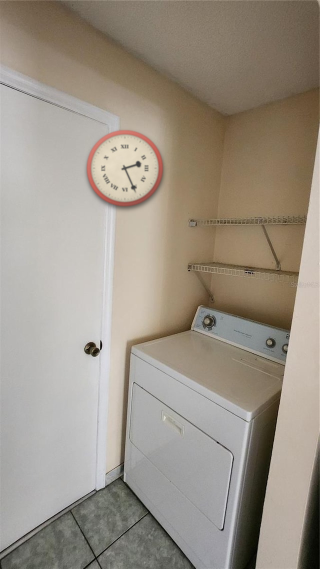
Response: 2:26
